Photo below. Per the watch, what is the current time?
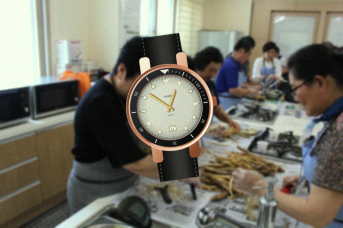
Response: 12:52
